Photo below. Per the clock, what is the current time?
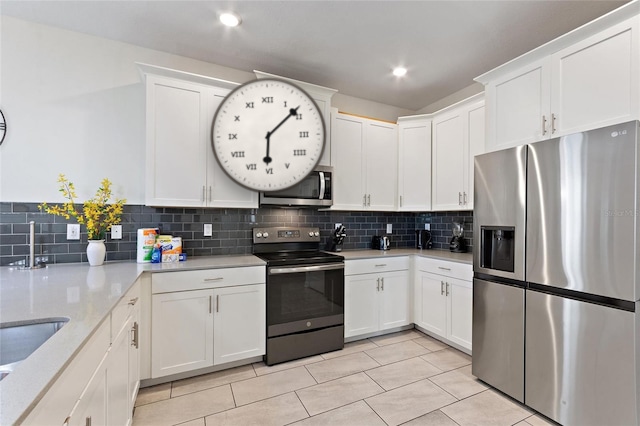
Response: 6:08
